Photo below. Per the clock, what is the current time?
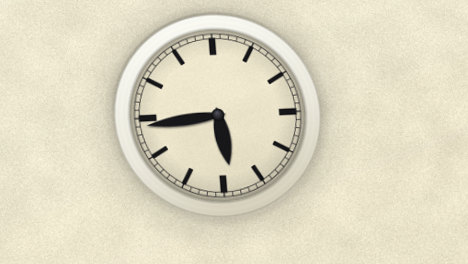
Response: 5:44
